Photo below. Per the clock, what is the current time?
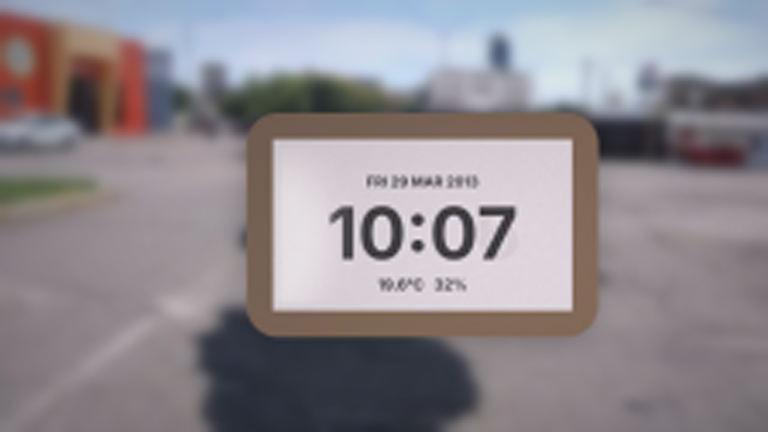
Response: 10:07
